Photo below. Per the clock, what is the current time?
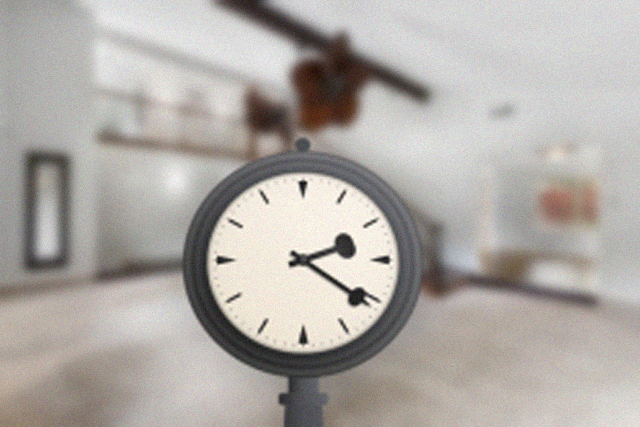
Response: 2:21
